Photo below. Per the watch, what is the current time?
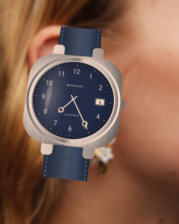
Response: 7:25
